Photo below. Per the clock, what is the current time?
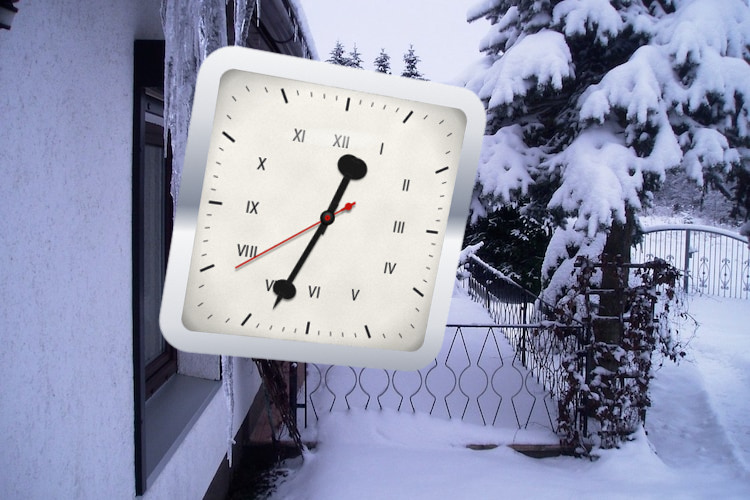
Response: 12:33:39
